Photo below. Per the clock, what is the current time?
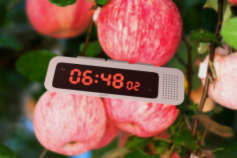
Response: 6:48:02
